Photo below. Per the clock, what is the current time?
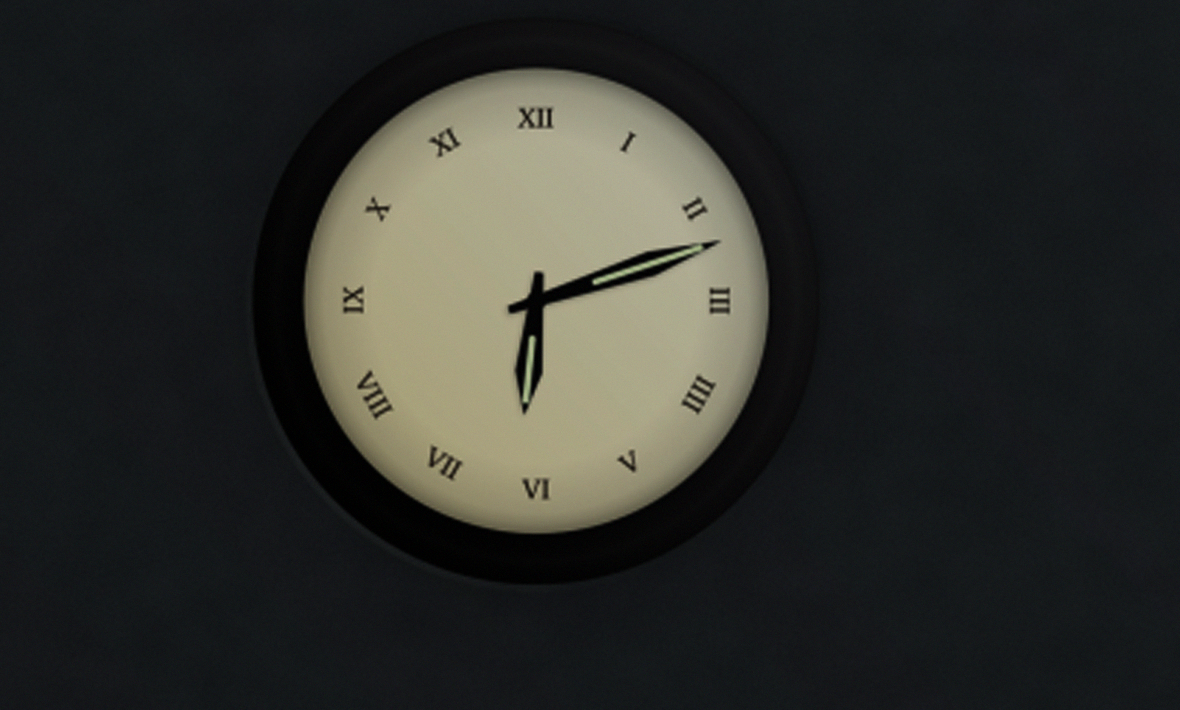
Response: 6:12
